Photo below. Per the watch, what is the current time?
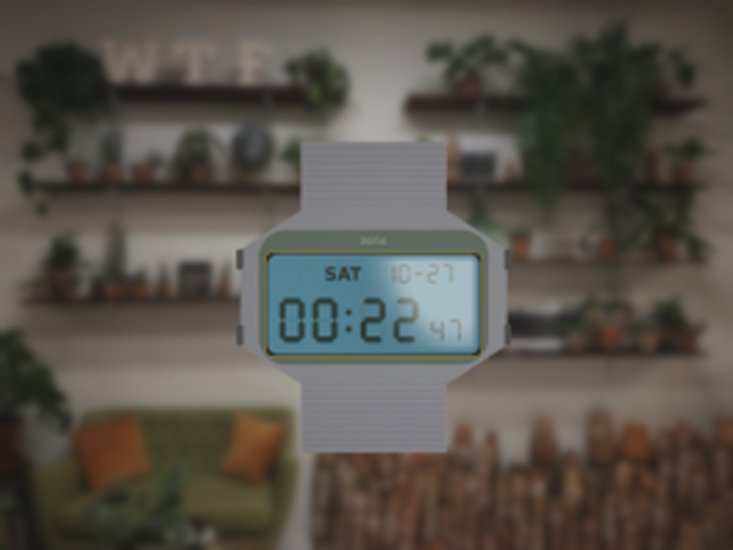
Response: 0:22:47
